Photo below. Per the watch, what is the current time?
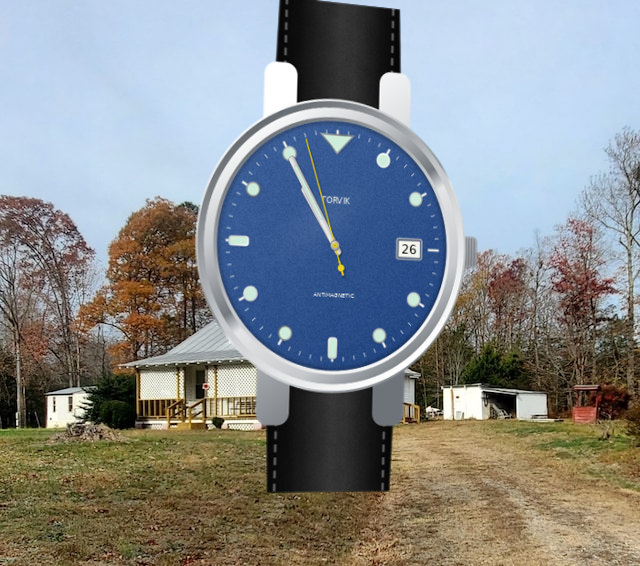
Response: 10:54:57
